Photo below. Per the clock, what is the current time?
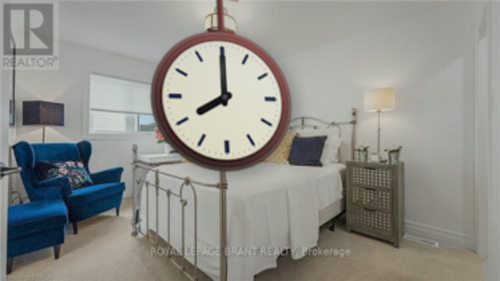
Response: 8:00
